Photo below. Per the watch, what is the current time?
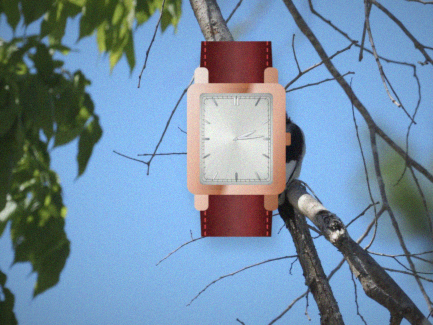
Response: 2:14
